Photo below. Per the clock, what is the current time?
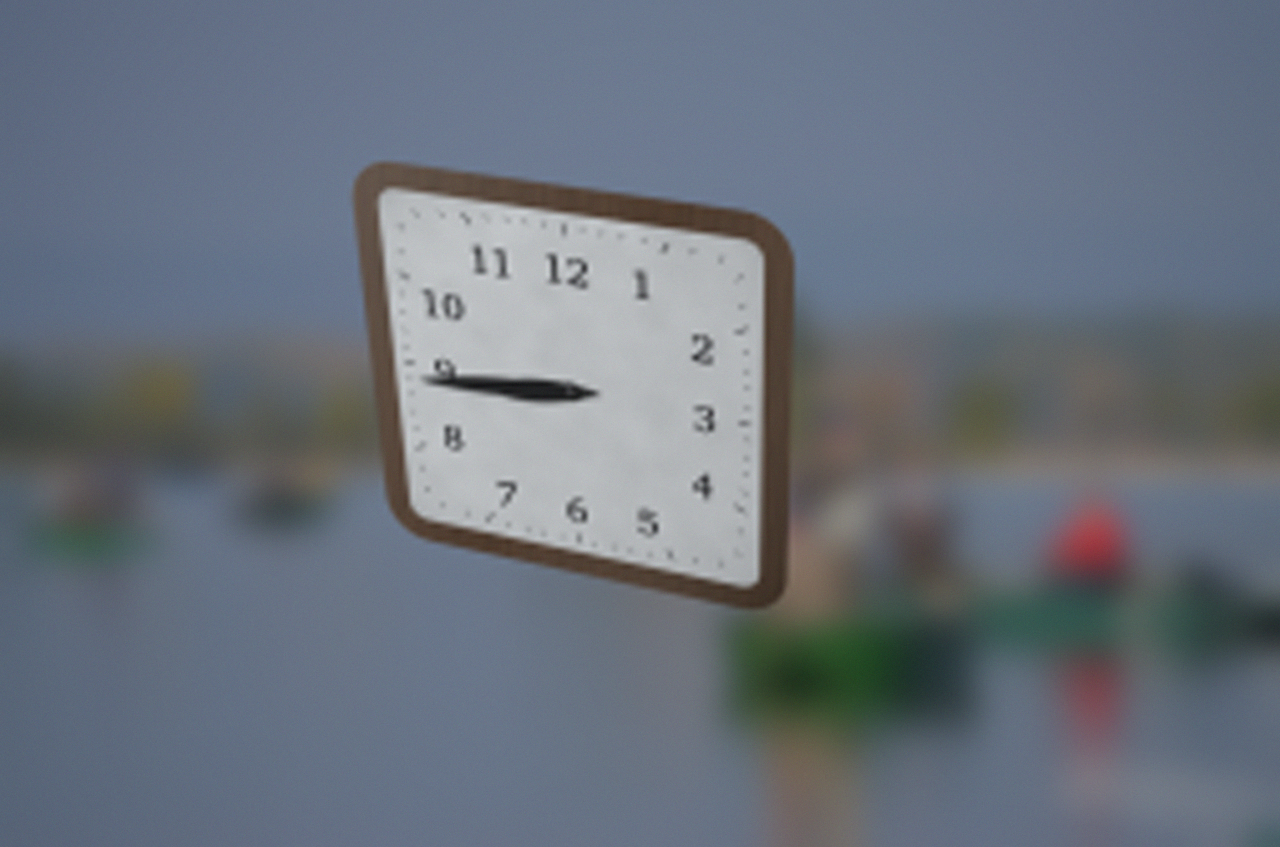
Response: 8:44
